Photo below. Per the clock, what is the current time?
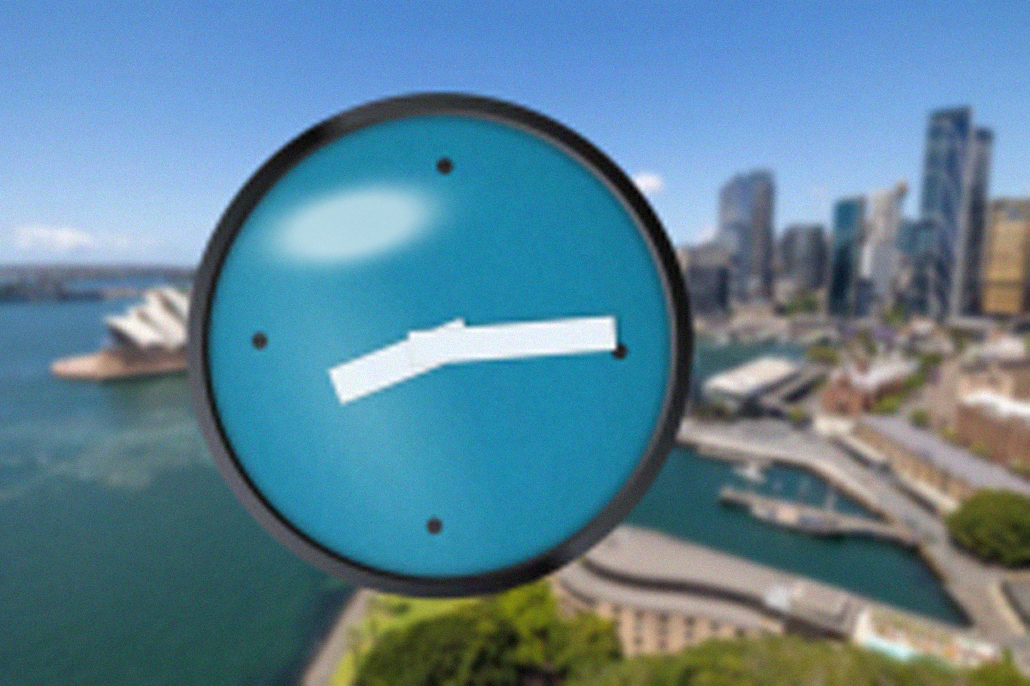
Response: 8:14
